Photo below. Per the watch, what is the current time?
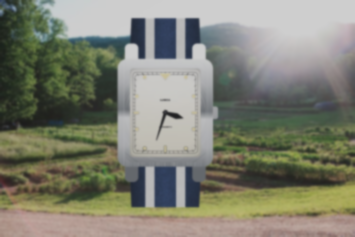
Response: 3:33
